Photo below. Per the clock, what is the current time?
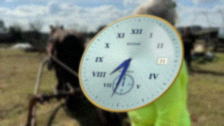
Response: 7:32
